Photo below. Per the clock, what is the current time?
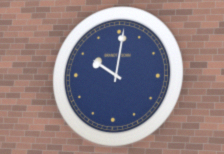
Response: 10:01
